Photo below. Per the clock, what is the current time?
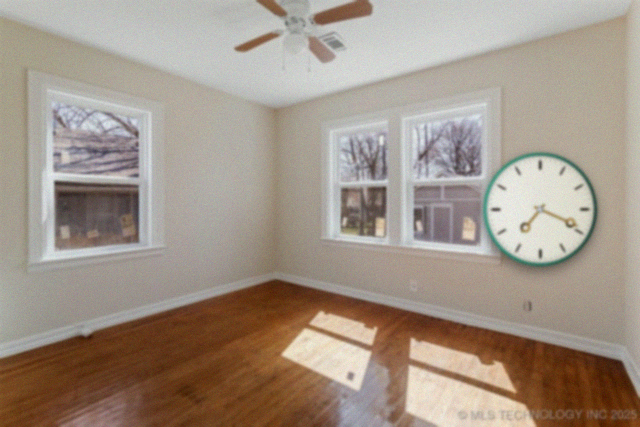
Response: 7:19
